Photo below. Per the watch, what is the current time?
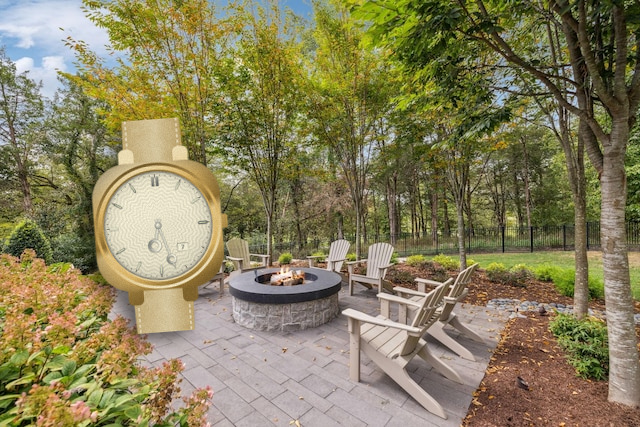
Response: 6:27
